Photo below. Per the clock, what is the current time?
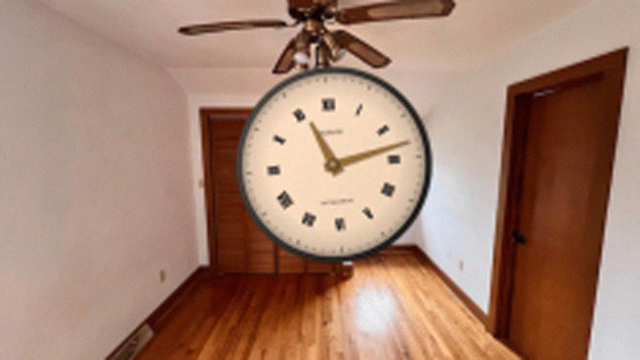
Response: 11:13
